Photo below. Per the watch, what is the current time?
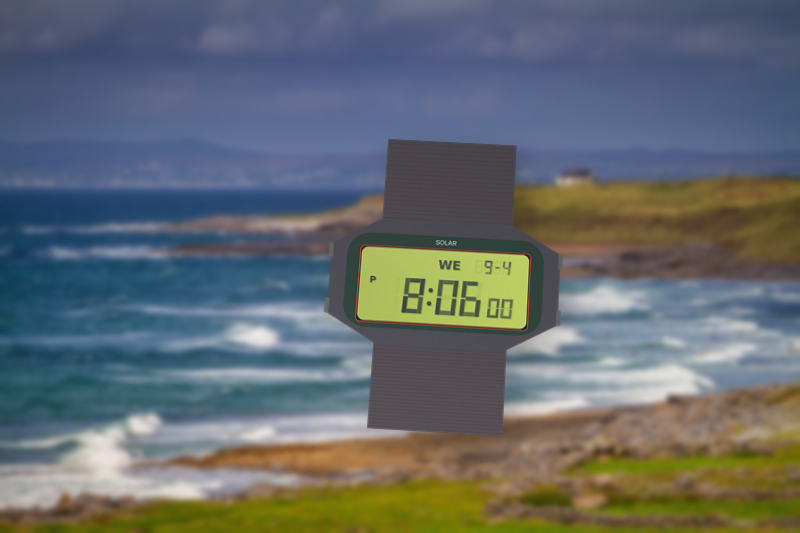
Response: 8:06:00
